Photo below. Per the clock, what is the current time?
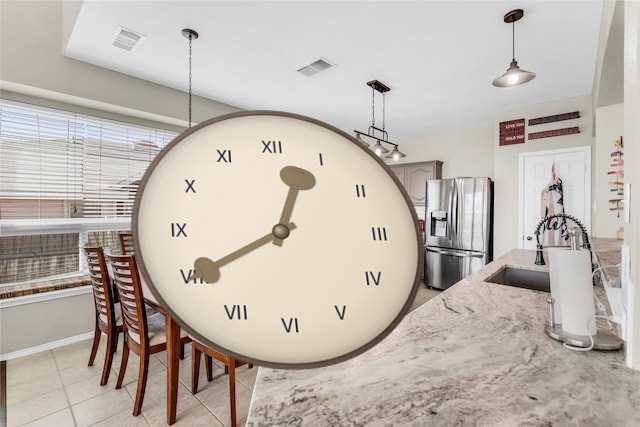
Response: 12:40
